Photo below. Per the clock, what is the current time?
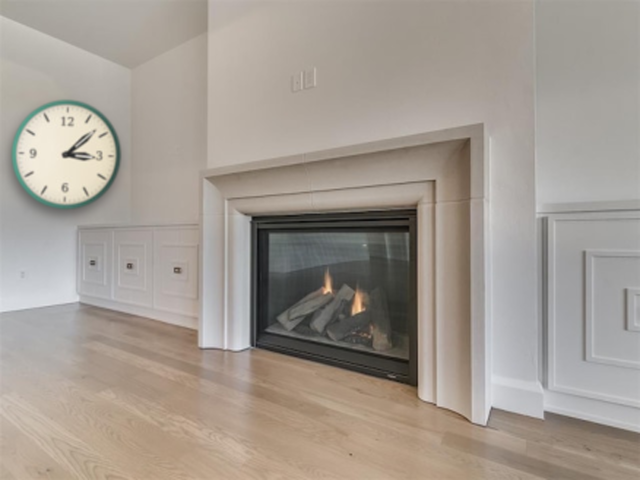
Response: 3:08
